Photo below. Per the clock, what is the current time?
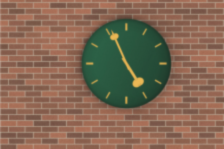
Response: 4:56
